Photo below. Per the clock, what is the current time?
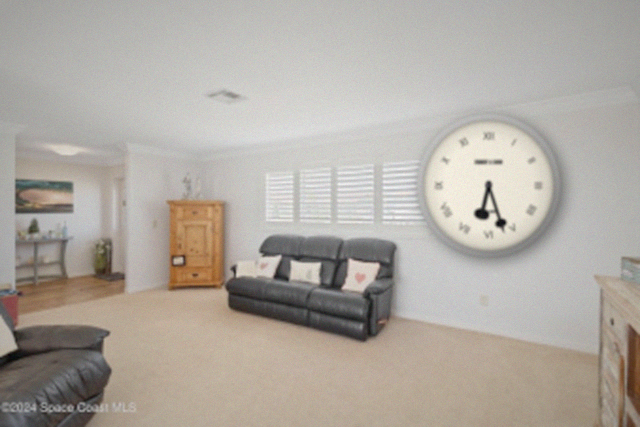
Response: 6:27
